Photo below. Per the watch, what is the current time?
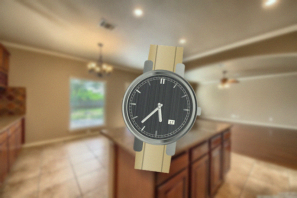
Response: 5:37
